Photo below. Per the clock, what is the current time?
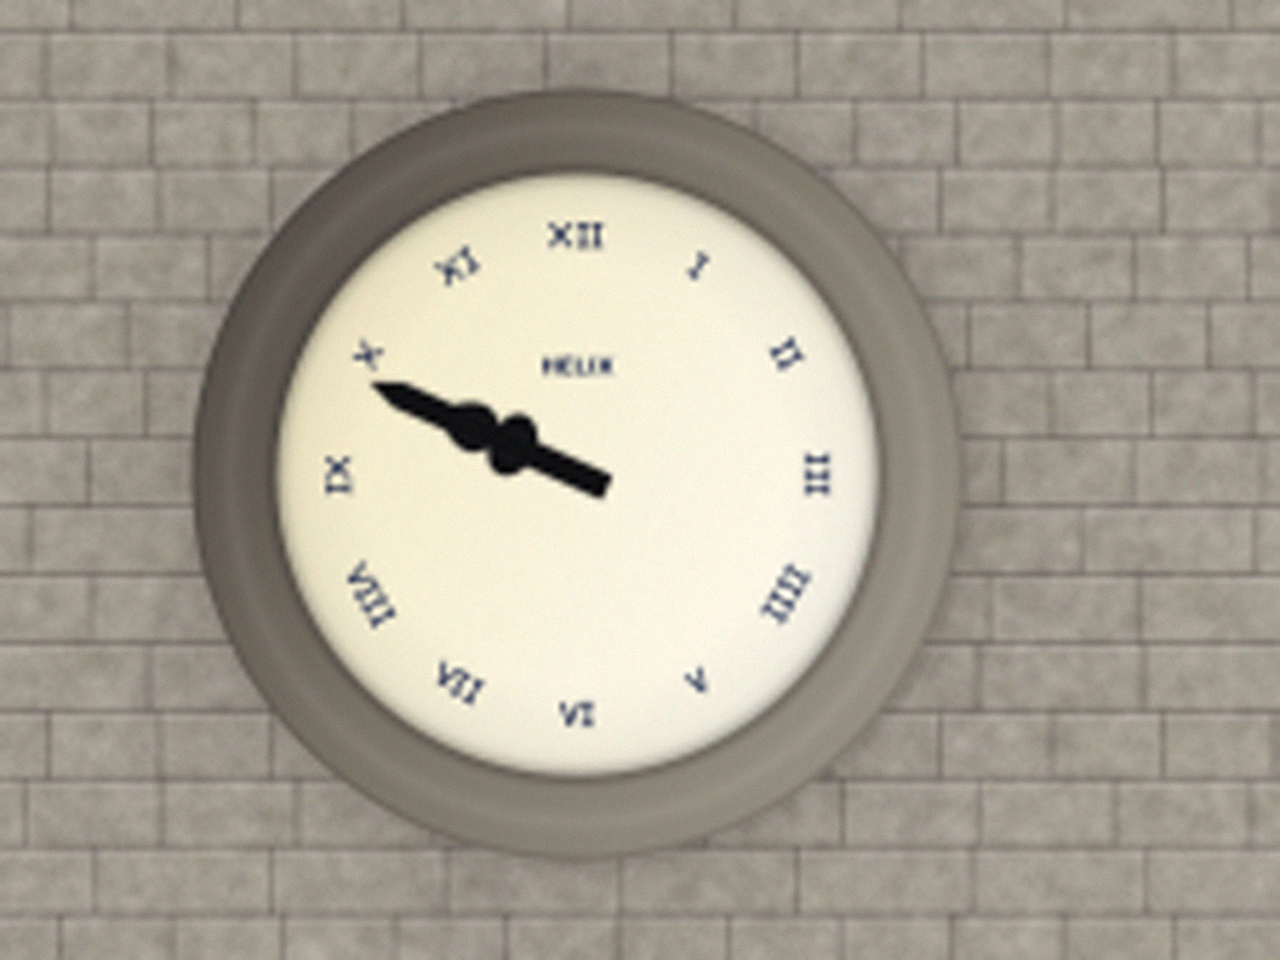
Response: 9:49
